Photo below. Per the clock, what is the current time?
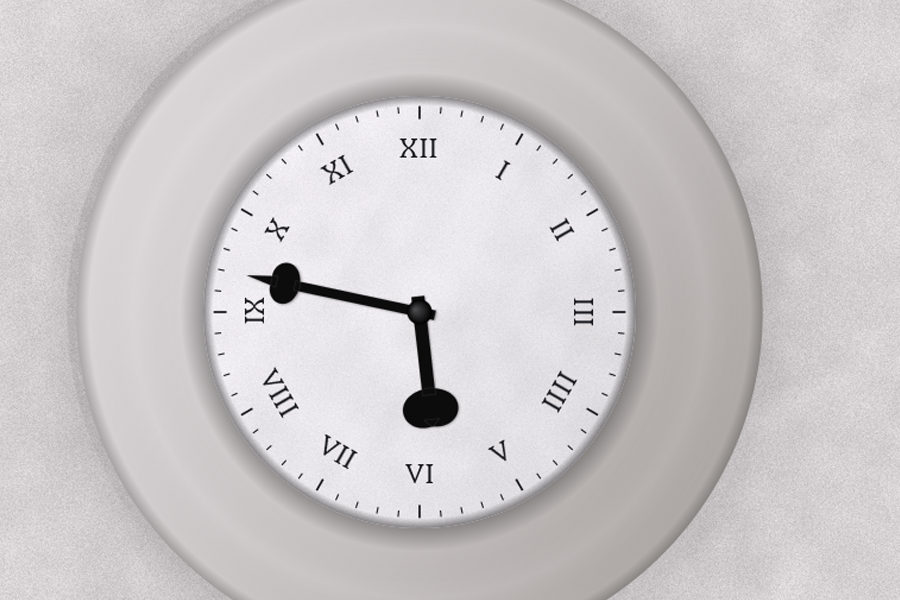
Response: 5:47
